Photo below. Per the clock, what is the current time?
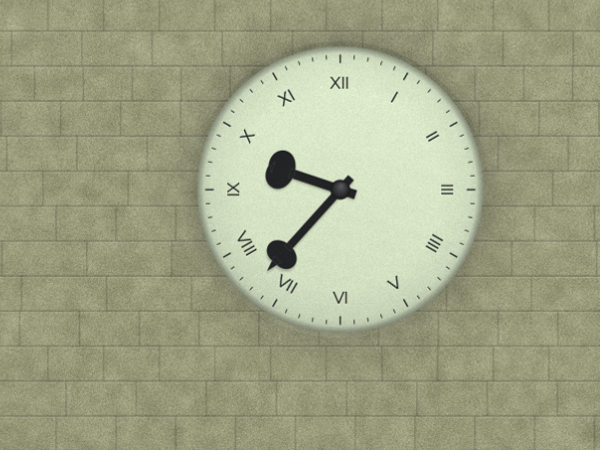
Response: 9:37
